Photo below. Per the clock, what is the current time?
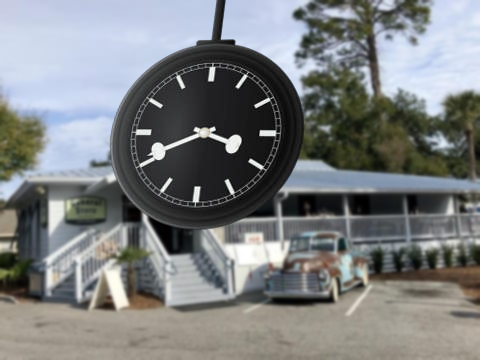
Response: 3:41
